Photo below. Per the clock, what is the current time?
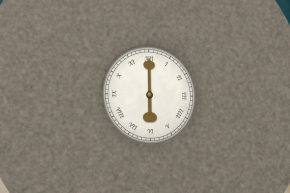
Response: 6:00
